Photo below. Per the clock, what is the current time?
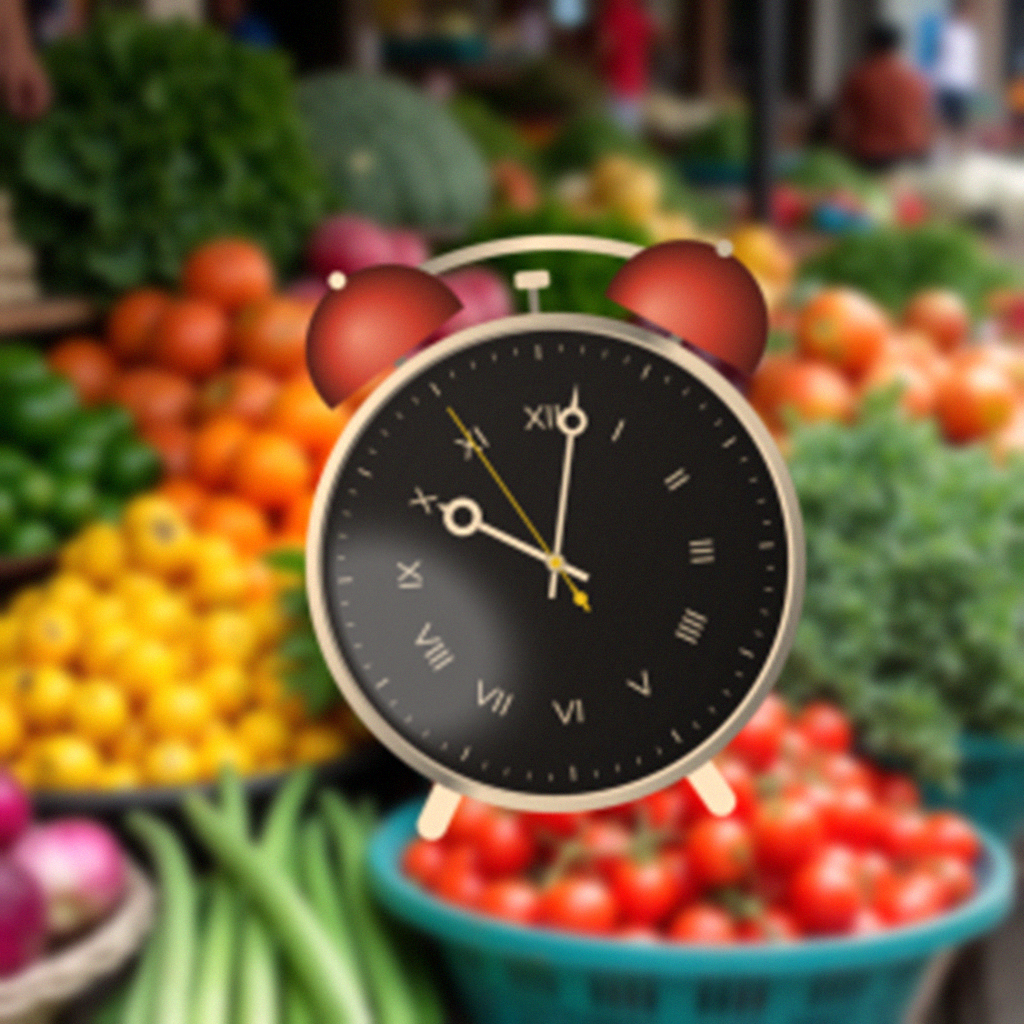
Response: 10:01:55
